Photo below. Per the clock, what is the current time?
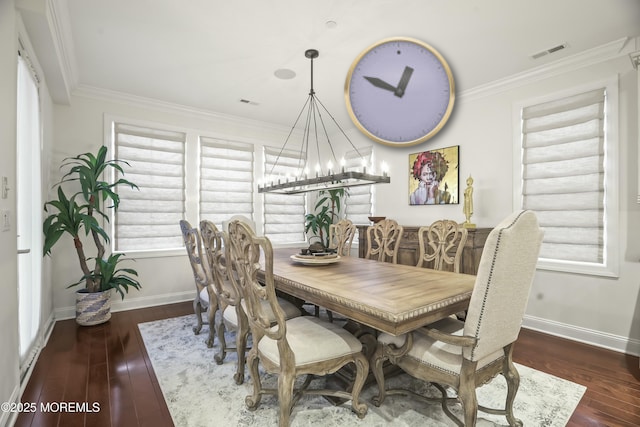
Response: 12:49
